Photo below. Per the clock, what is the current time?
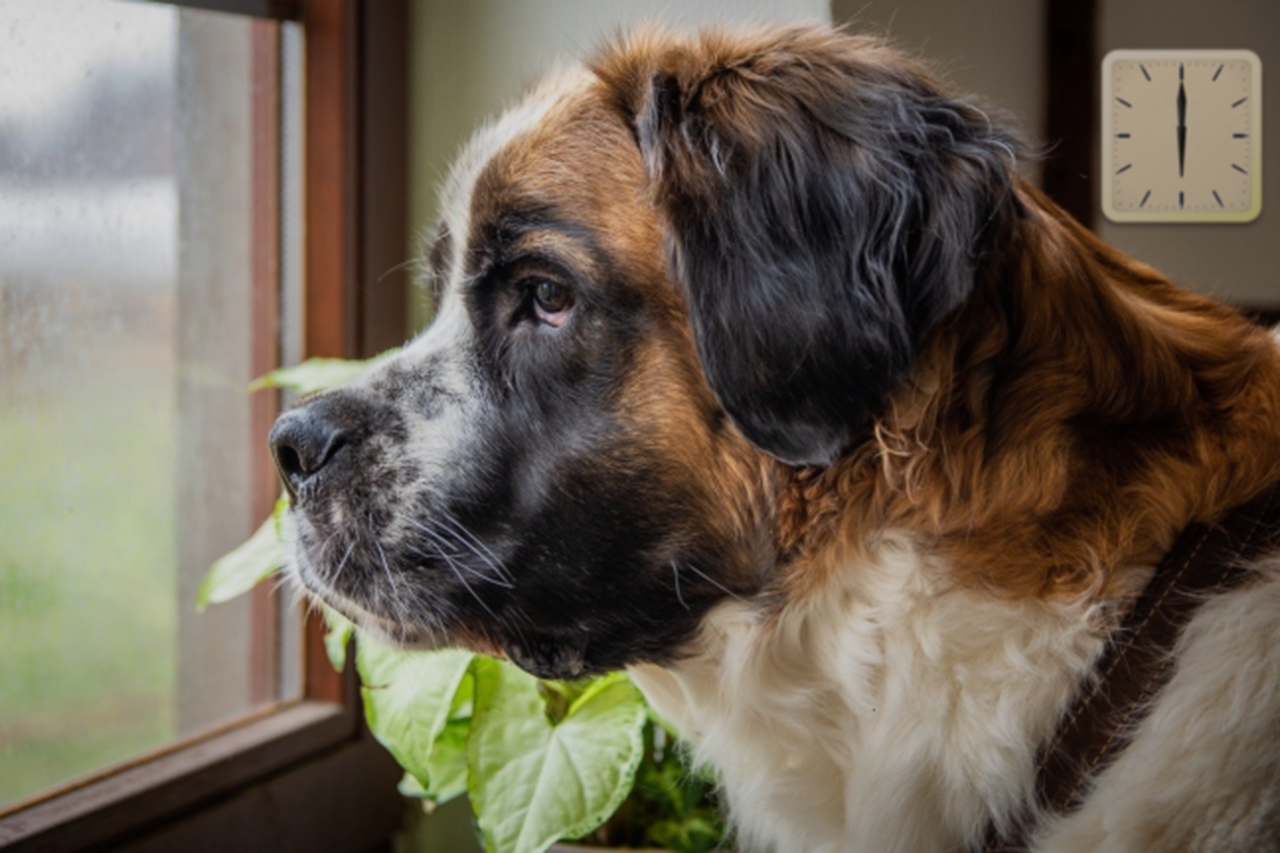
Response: 6:00
